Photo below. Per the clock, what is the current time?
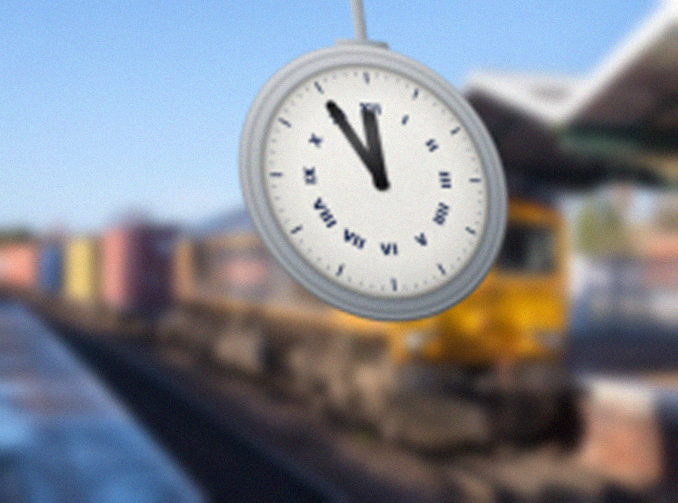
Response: 11:55
